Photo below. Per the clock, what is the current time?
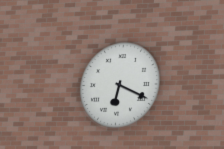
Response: 6:19
